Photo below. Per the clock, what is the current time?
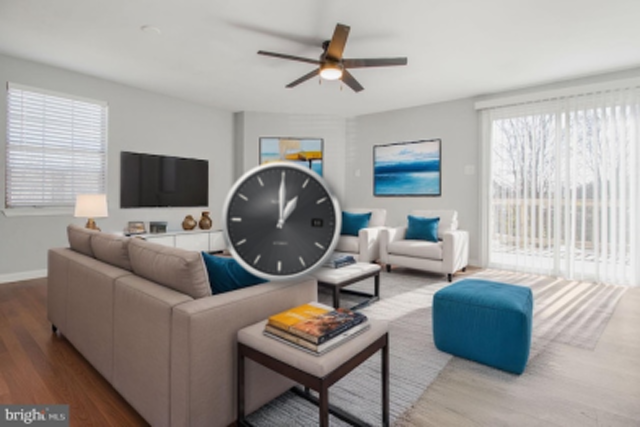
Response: 1:00
